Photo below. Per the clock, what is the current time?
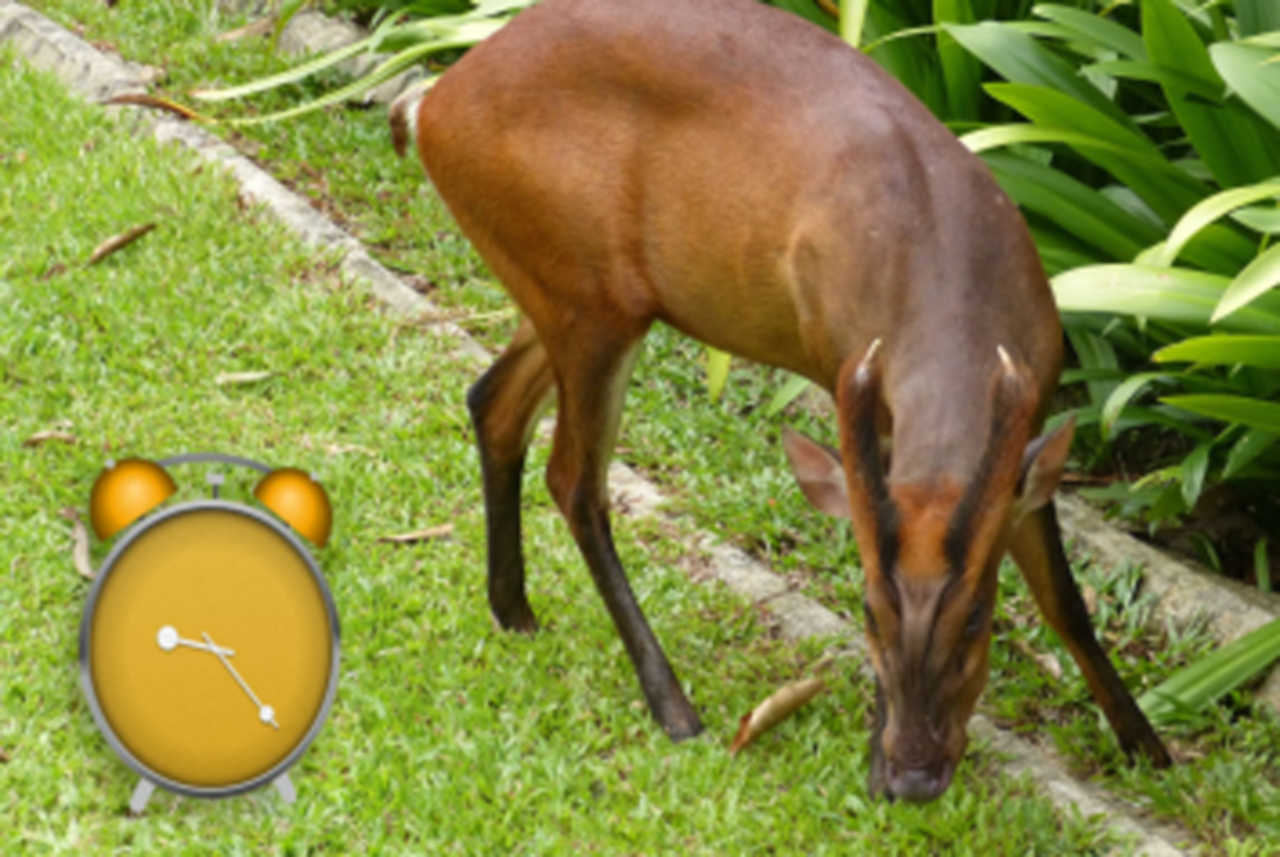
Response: 9:23
